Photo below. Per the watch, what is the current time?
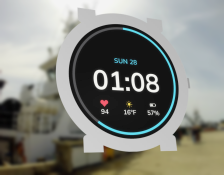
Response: 1:08
